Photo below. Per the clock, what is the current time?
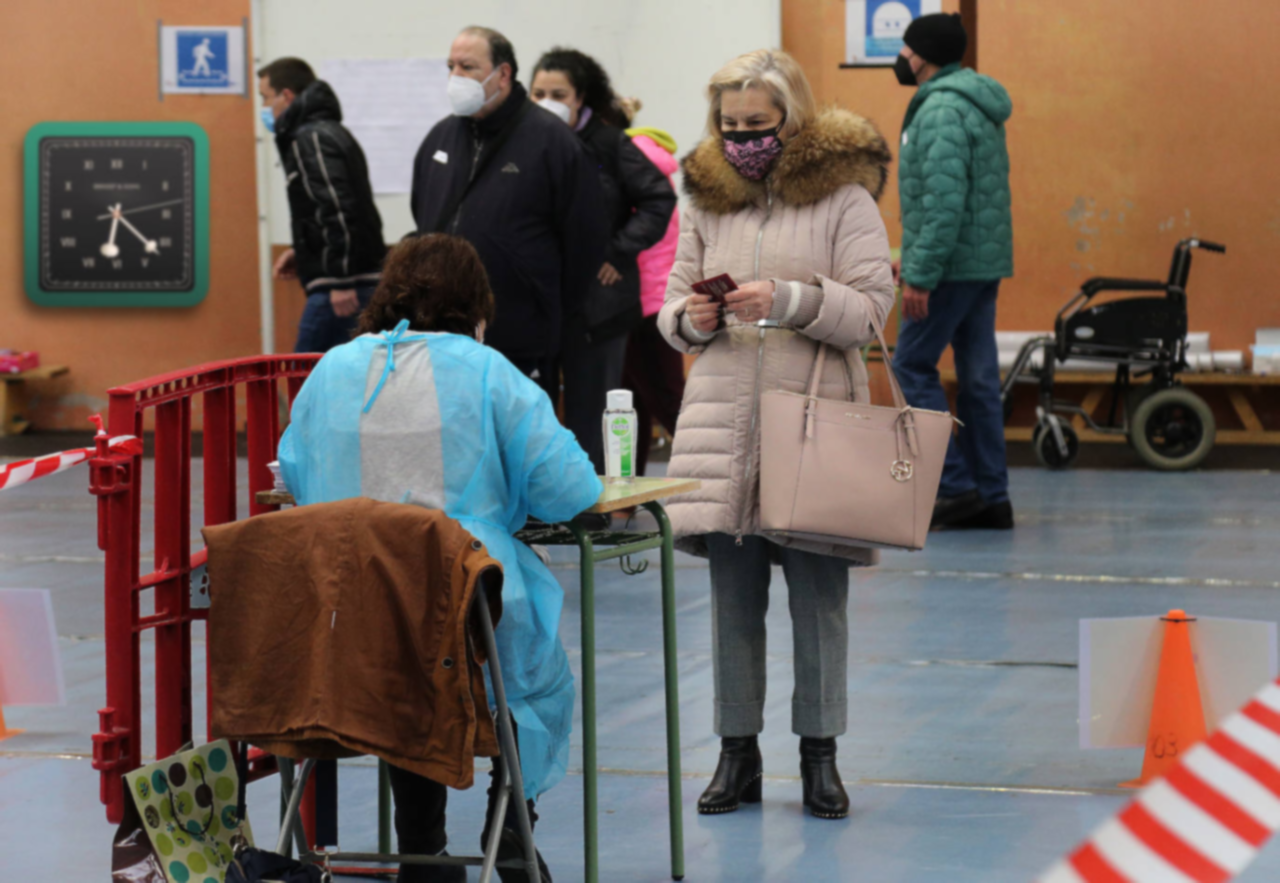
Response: 6:22:13
